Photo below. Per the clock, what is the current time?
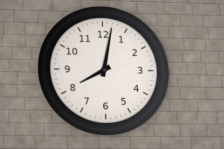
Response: 8:02
